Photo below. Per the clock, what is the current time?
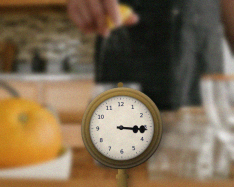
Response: 3:16
